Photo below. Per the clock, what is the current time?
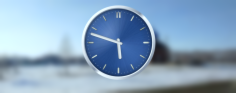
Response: 5:48
